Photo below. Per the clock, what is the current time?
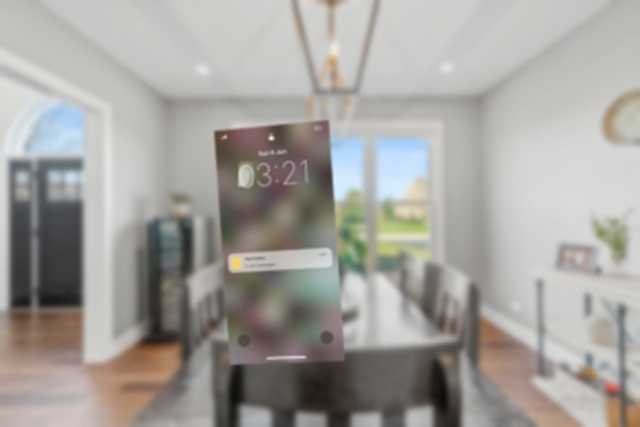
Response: 3:21
